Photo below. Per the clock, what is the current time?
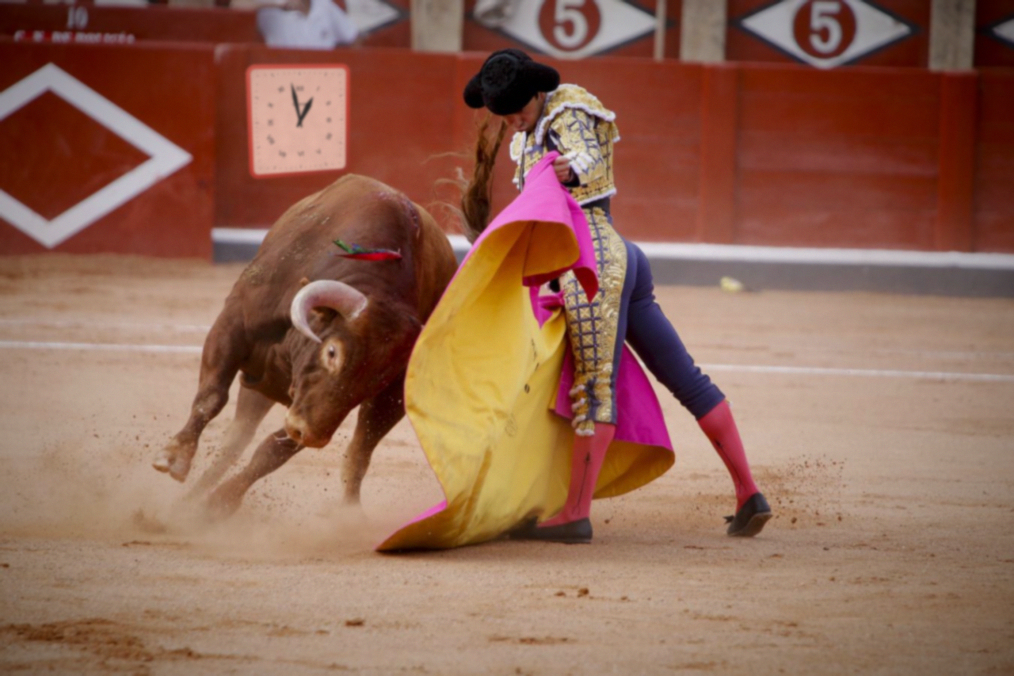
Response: 12:58
